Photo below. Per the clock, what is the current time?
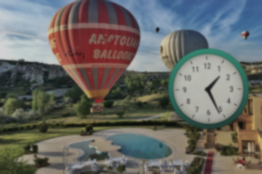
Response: 1:26
